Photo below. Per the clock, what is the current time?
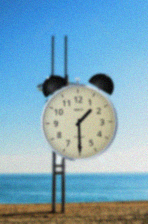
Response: 1:30
